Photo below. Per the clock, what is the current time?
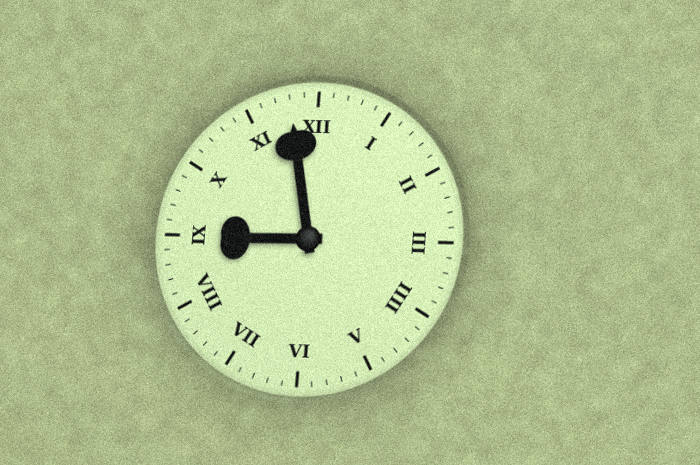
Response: 8:58
